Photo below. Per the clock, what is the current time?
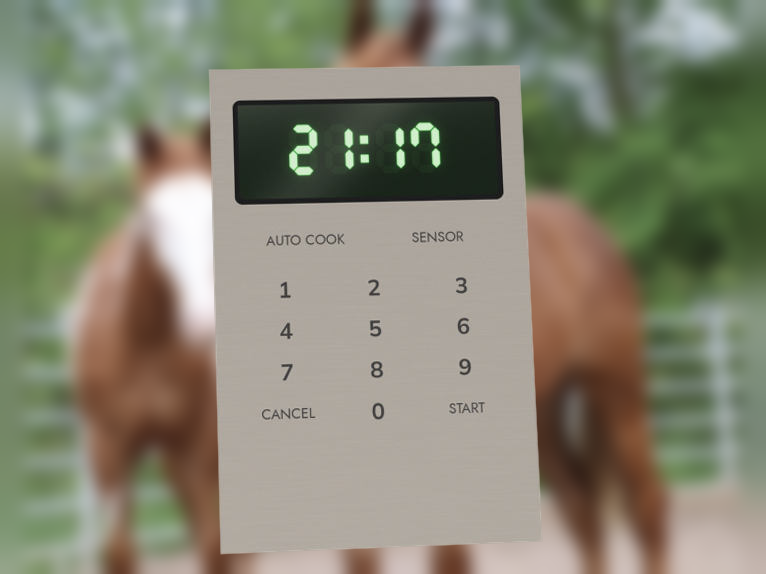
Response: 21:17
